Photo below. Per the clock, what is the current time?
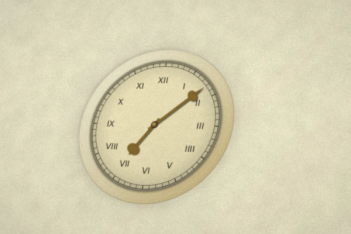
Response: 7:08
